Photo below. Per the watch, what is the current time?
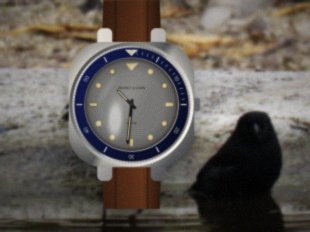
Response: 10:31
